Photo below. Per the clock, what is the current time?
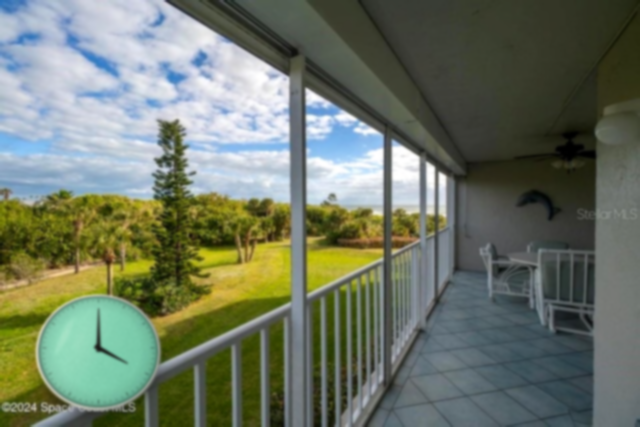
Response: 4:00
